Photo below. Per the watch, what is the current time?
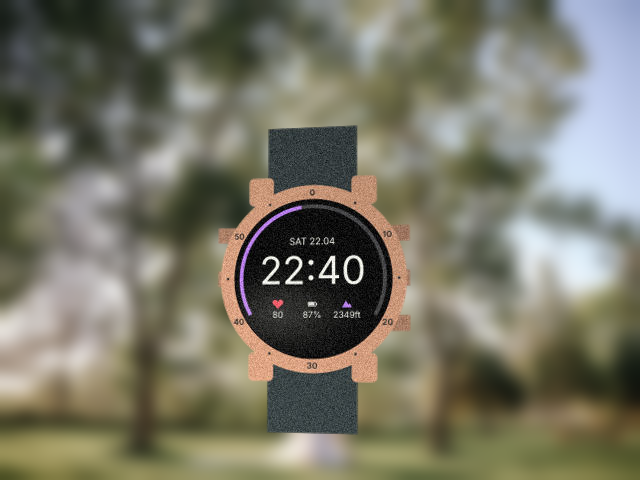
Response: 22:40
